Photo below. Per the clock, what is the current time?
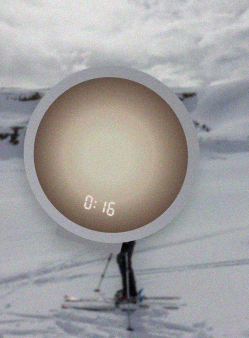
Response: 0:16
